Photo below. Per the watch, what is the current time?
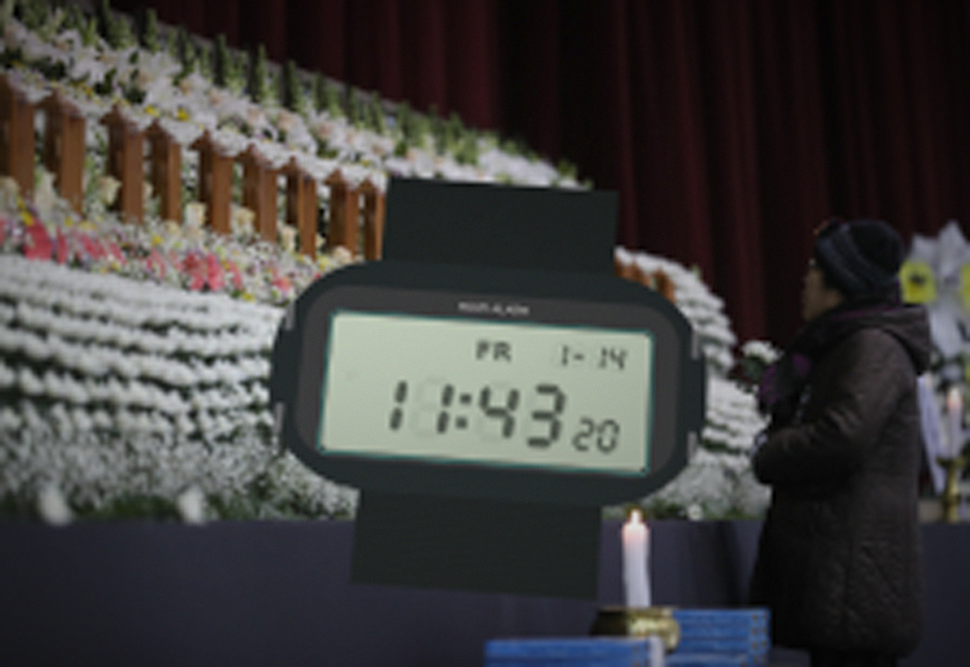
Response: 11:43:20
